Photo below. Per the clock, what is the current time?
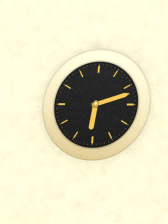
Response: 6:12
